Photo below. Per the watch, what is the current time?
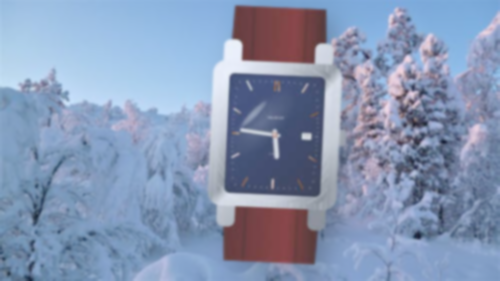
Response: 5:46
